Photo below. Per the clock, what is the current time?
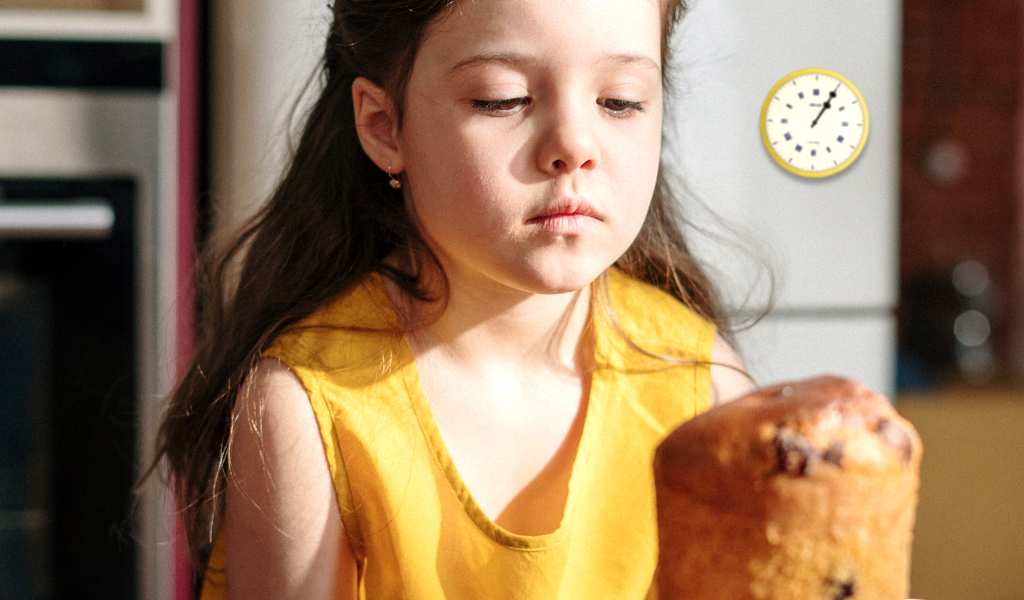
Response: 1:05
